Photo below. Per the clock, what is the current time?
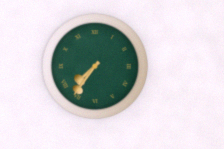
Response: 7:36
